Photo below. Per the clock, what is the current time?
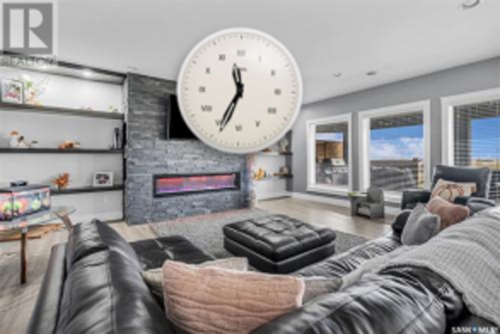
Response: 11:34
